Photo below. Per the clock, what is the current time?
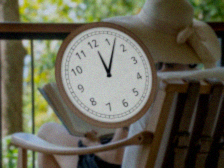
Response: 12:07
